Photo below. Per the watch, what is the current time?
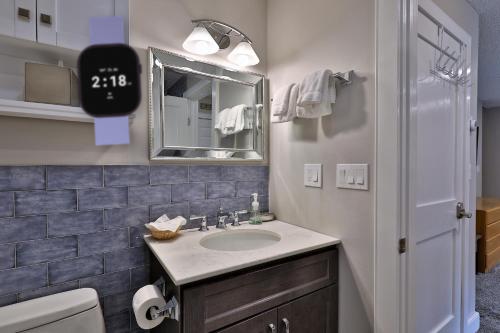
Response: 2:18
